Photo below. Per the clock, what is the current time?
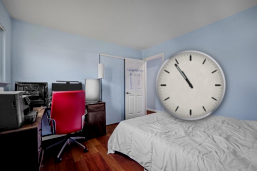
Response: 10:54
